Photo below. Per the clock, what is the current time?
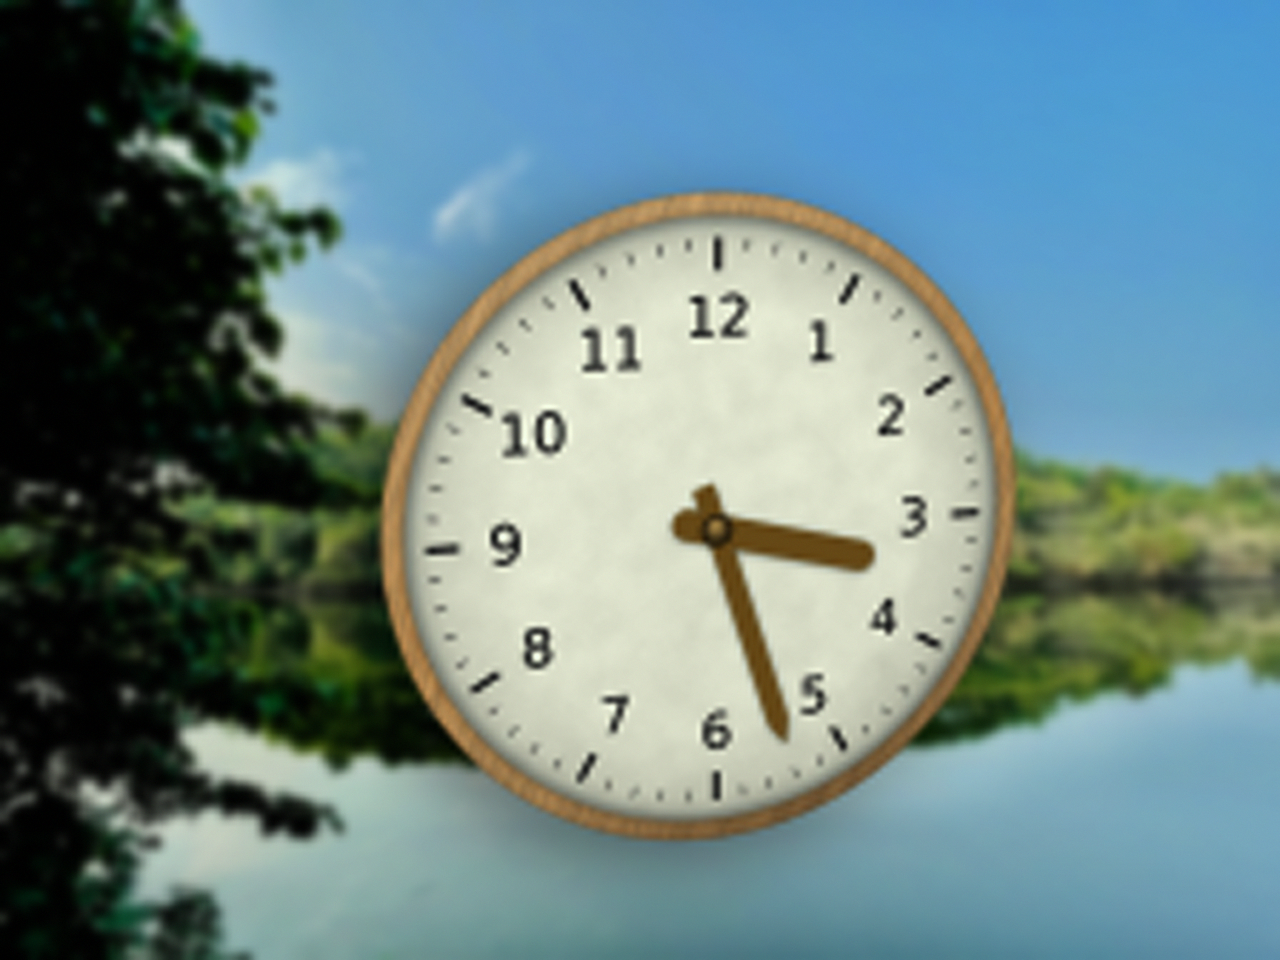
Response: 3:27
